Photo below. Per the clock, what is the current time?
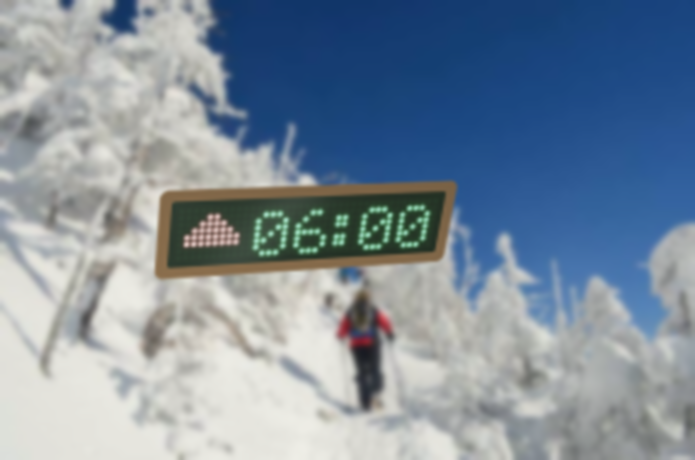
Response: 6:00
